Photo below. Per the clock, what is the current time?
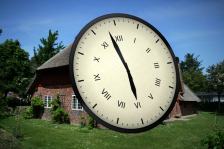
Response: 5:58
